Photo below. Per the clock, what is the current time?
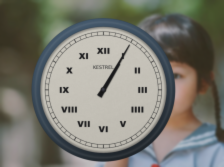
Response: 1:05
